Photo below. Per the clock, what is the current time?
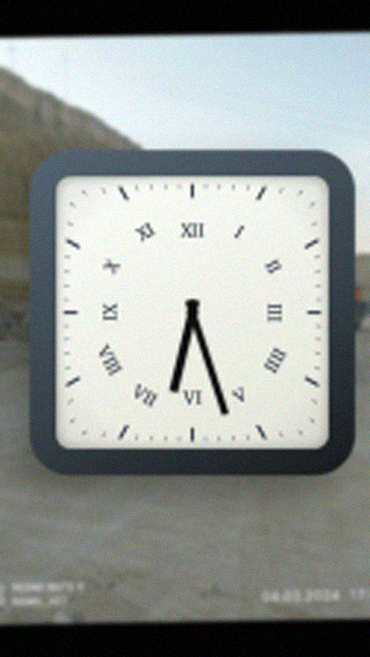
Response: 6:27
